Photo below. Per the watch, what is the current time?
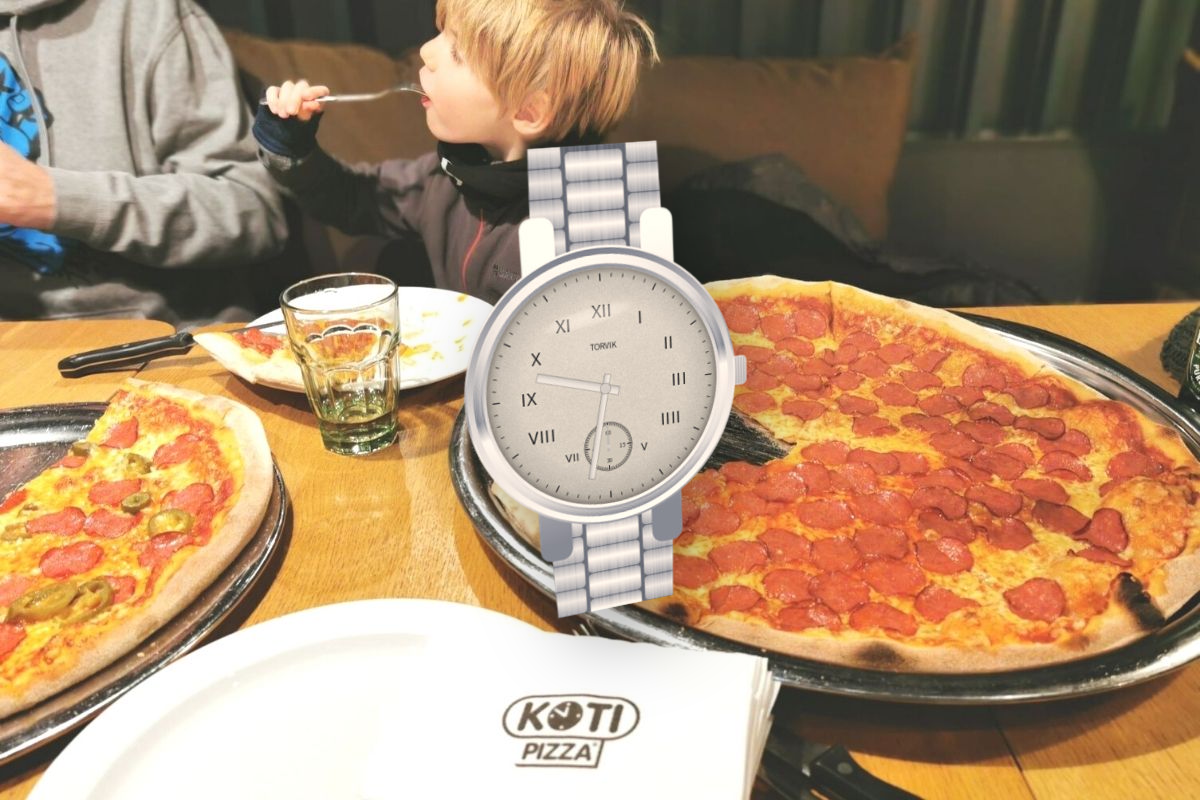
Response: 9:32
